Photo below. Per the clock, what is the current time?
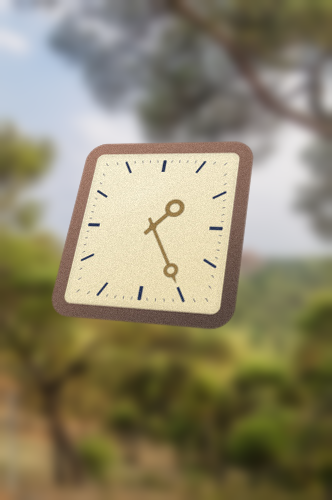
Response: 1:25
